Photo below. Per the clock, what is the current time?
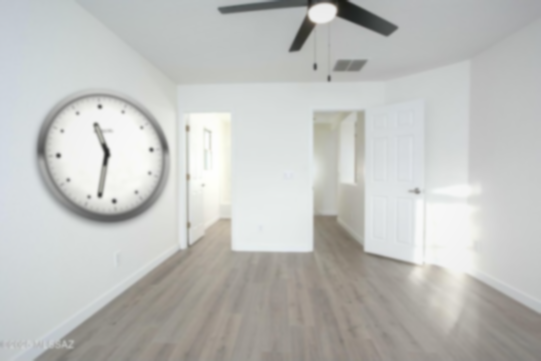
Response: 11:33
